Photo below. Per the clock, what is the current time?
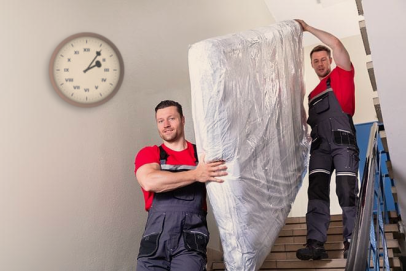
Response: 2:06
